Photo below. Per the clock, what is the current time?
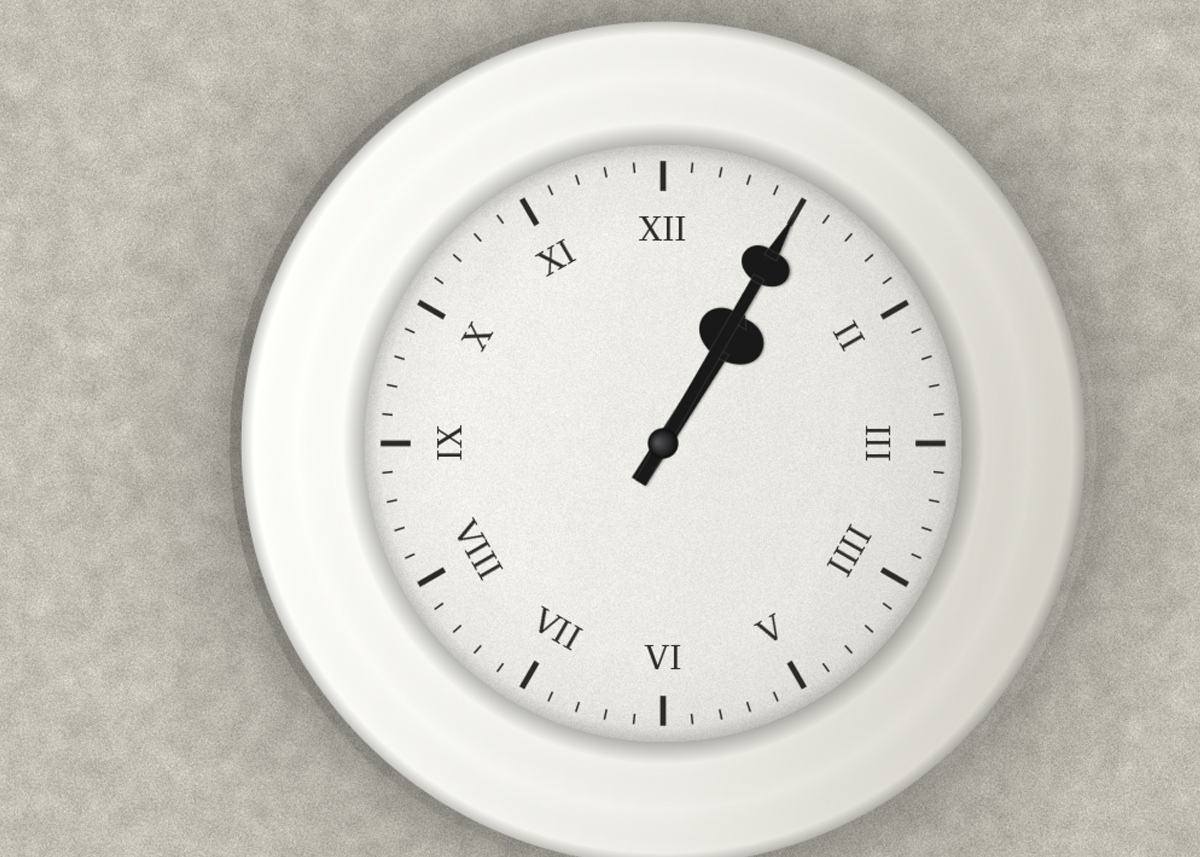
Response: 1:05
